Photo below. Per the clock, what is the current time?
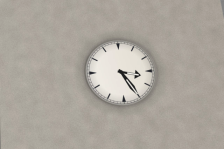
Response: 3:25
